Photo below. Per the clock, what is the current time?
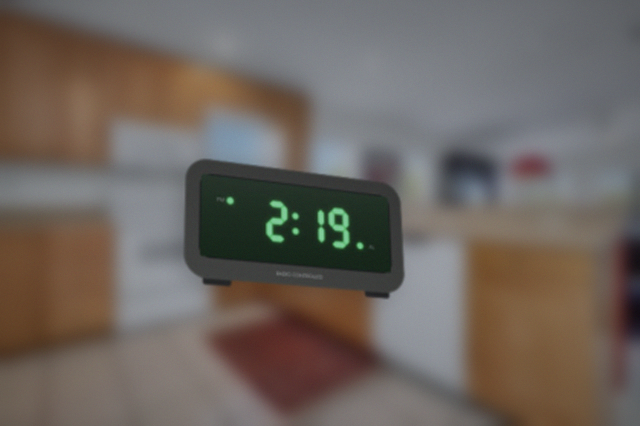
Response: 2:19
